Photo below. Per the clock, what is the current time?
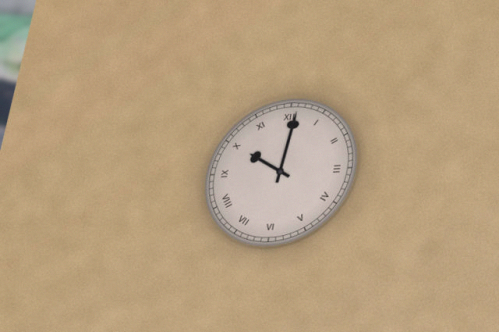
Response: 10:01
